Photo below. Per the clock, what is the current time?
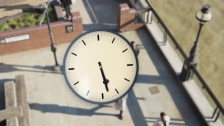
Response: 5:28
